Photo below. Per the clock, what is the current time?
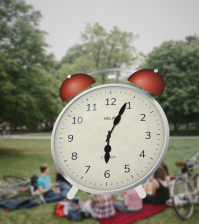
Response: 6:04
